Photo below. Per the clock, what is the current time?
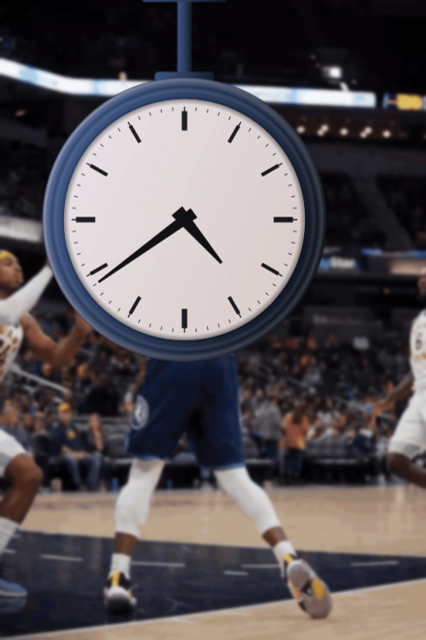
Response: 4:39
